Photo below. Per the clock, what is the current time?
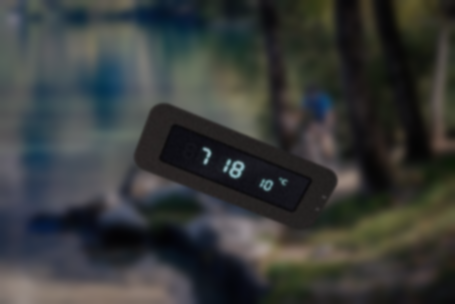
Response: 7:18
